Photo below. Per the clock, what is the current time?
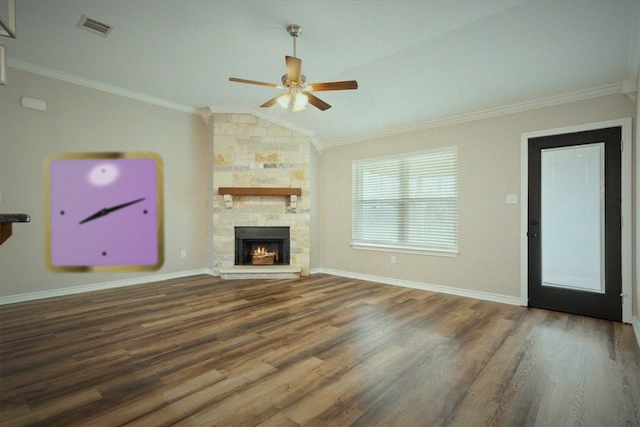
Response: 8:12
